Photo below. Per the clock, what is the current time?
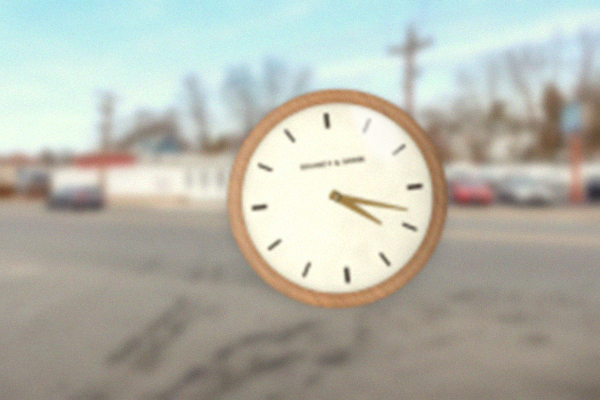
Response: 4:18
